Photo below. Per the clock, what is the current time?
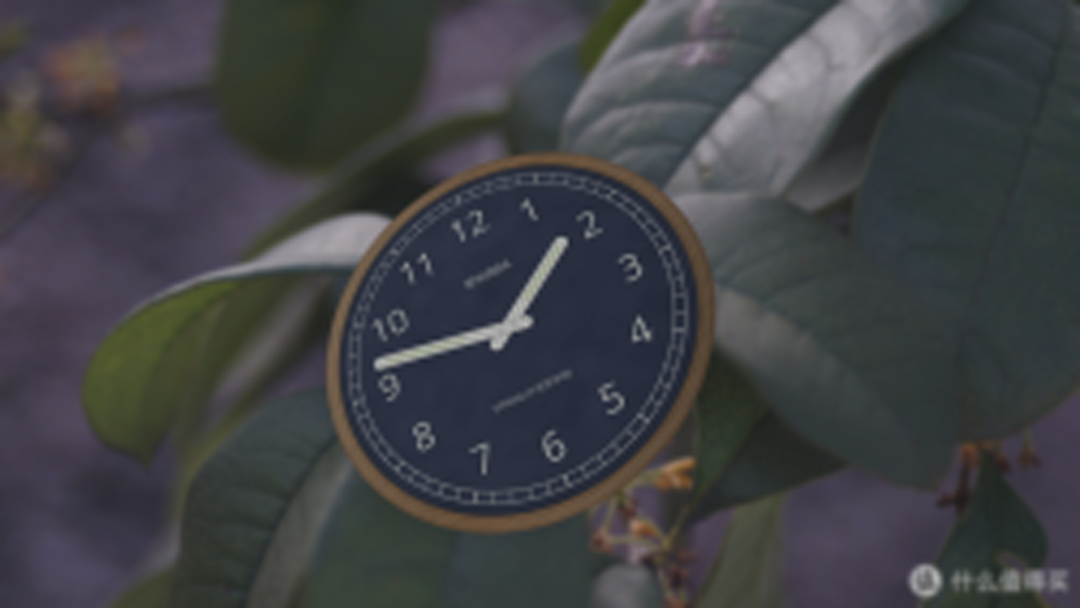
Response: 1:47
